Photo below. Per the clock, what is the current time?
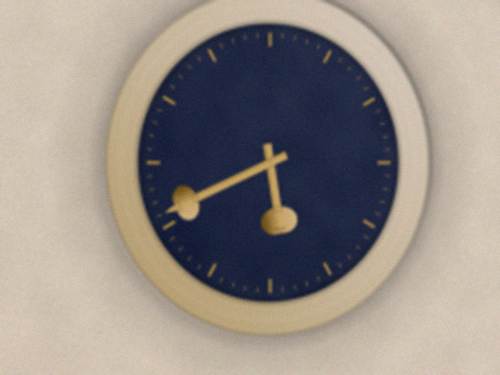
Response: 5:41
